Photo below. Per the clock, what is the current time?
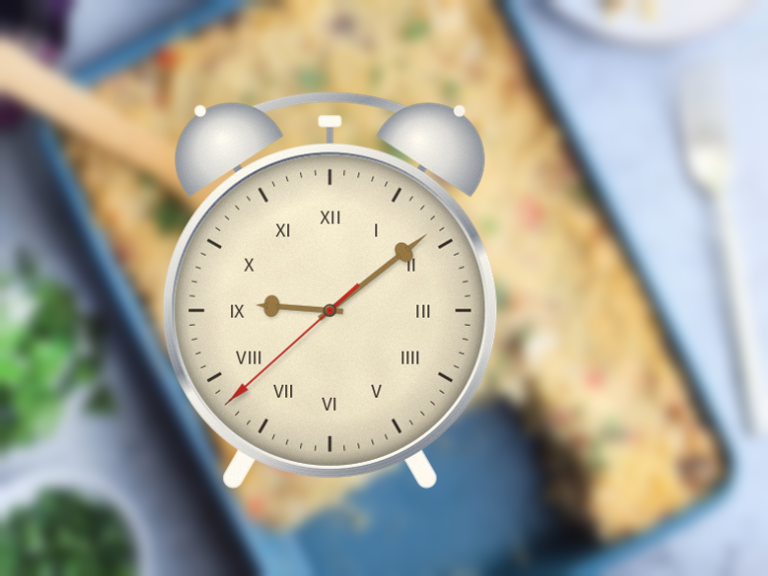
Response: 9:08:38
